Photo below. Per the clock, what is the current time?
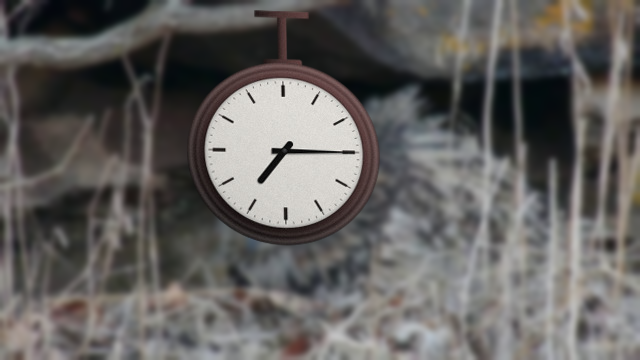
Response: 7:15
